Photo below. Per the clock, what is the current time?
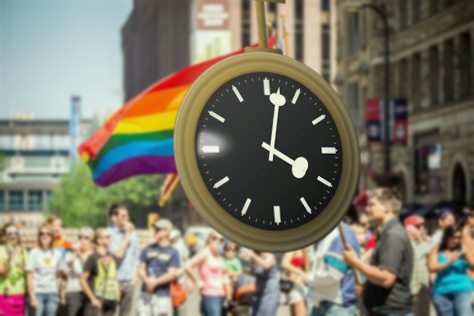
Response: 4:02
